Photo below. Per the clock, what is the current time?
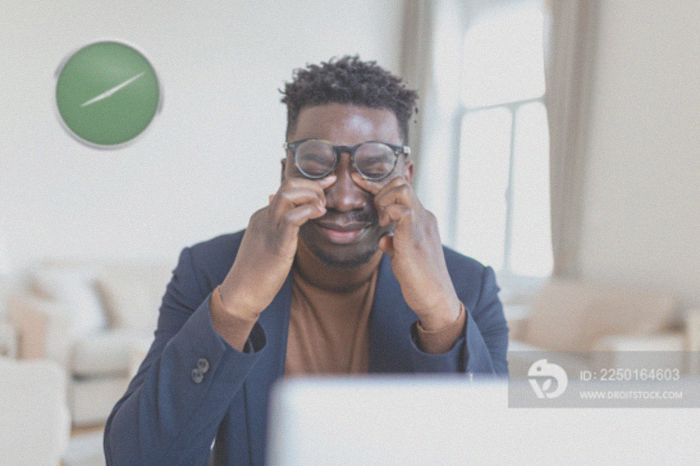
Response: 8:10
